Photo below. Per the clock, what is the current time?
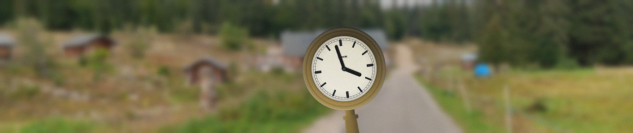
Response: 3:58
